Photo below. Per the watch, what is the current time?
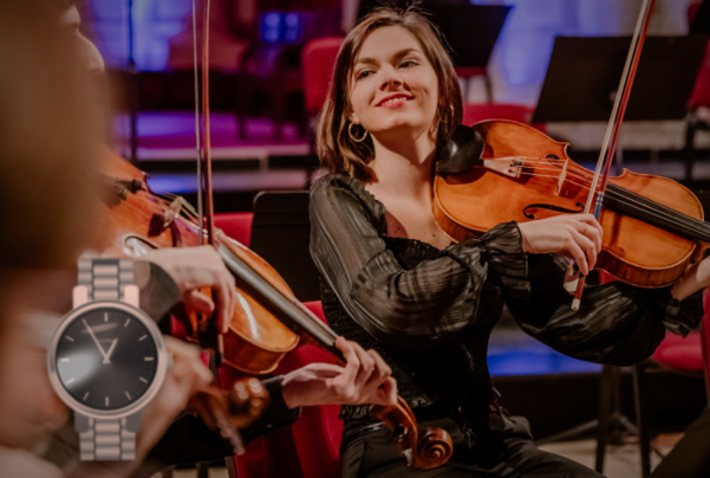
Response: 12:55
